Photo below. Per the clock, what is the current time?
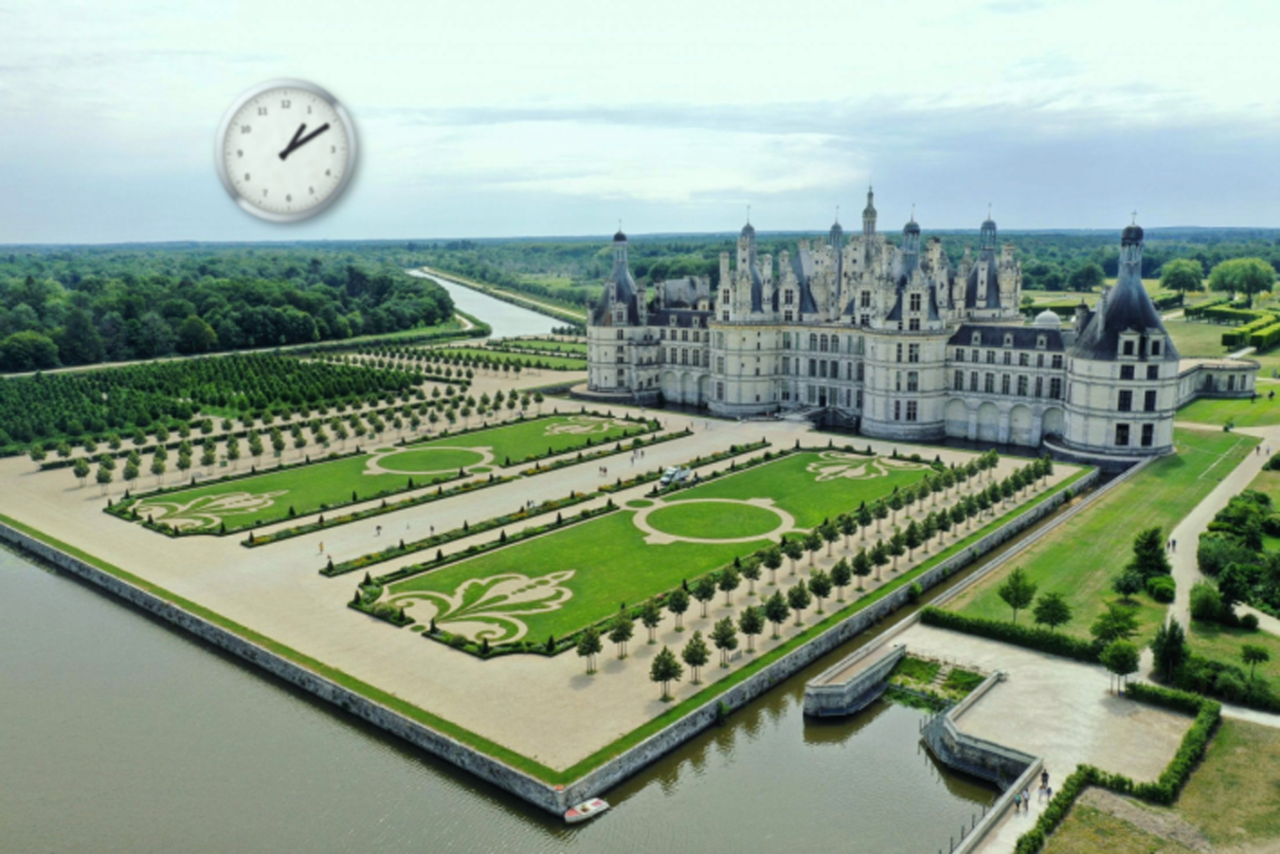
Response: 1:10
